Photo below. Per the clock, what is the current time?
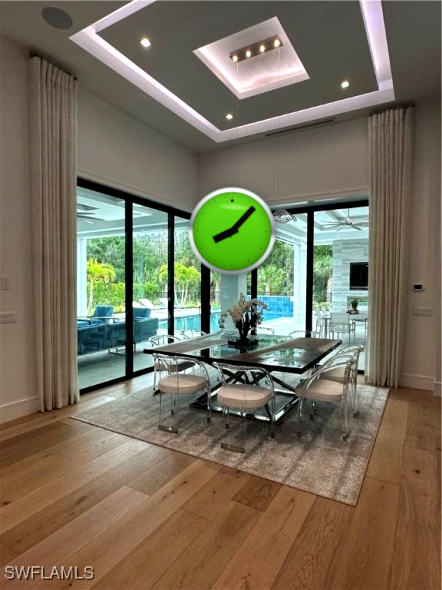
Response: 8:07
